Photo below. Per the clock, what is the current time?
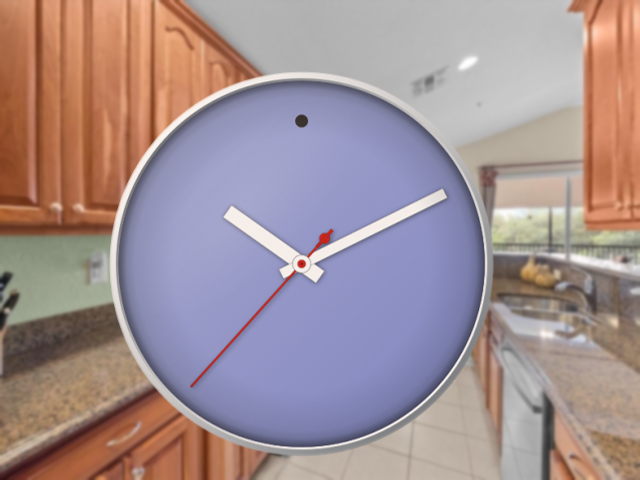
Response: 10:10:37
